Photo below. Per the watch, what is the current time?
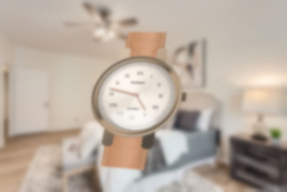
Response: 4:47
